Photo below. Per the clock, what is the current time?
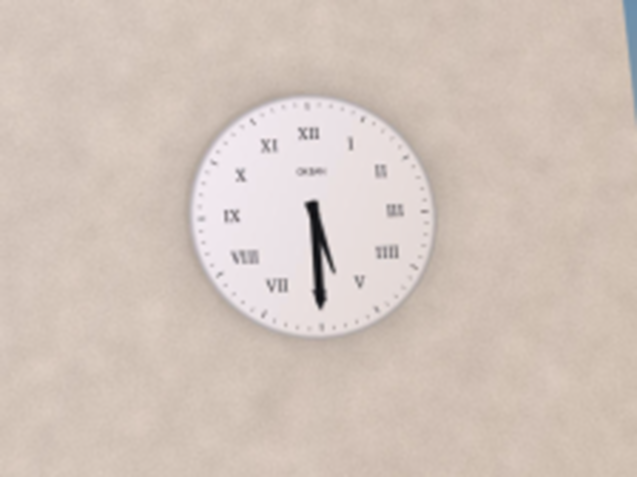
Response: 5:30
